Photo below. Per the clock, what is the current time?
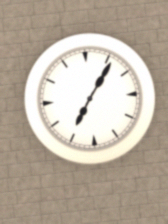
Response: 7:06
